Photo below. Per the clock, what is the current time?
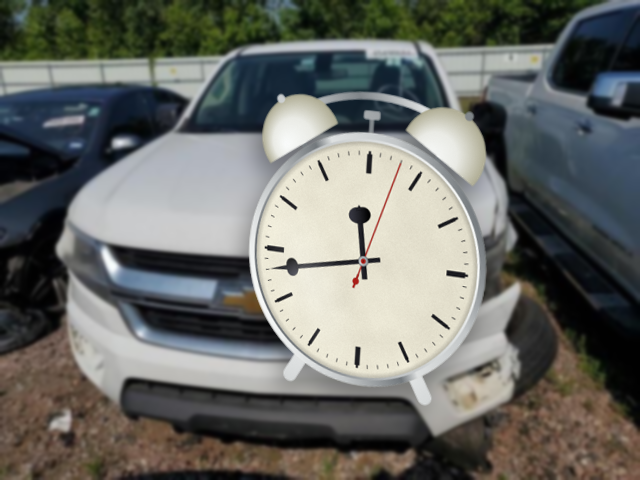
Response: 11:43:03
